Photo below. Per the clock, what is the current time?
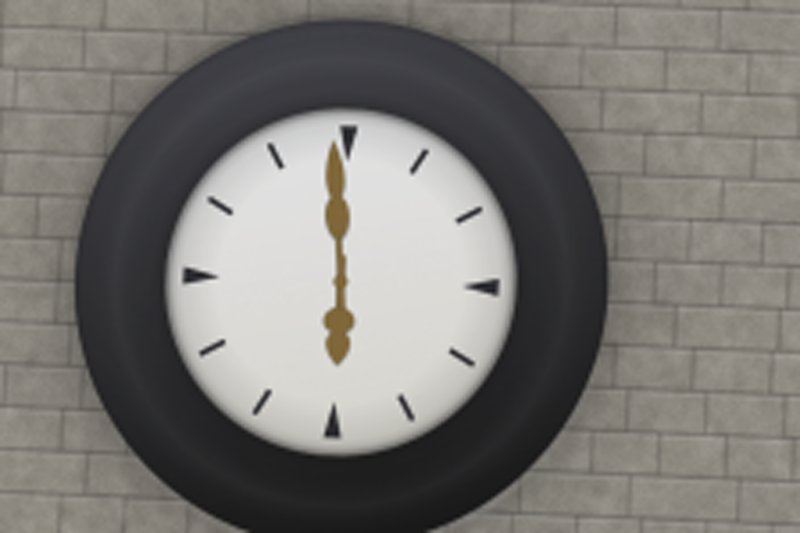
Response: 5:59
